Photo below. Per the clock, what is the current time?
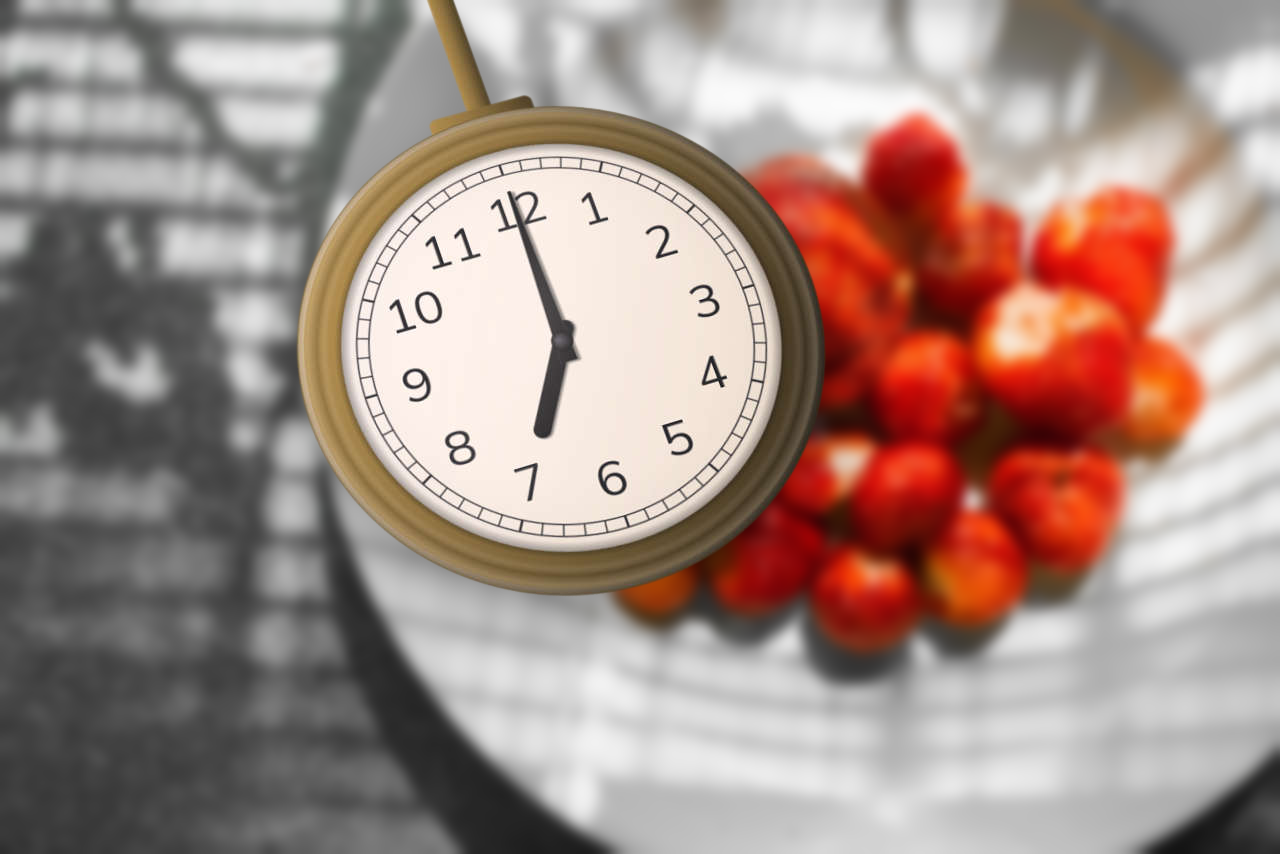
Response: 7:00
